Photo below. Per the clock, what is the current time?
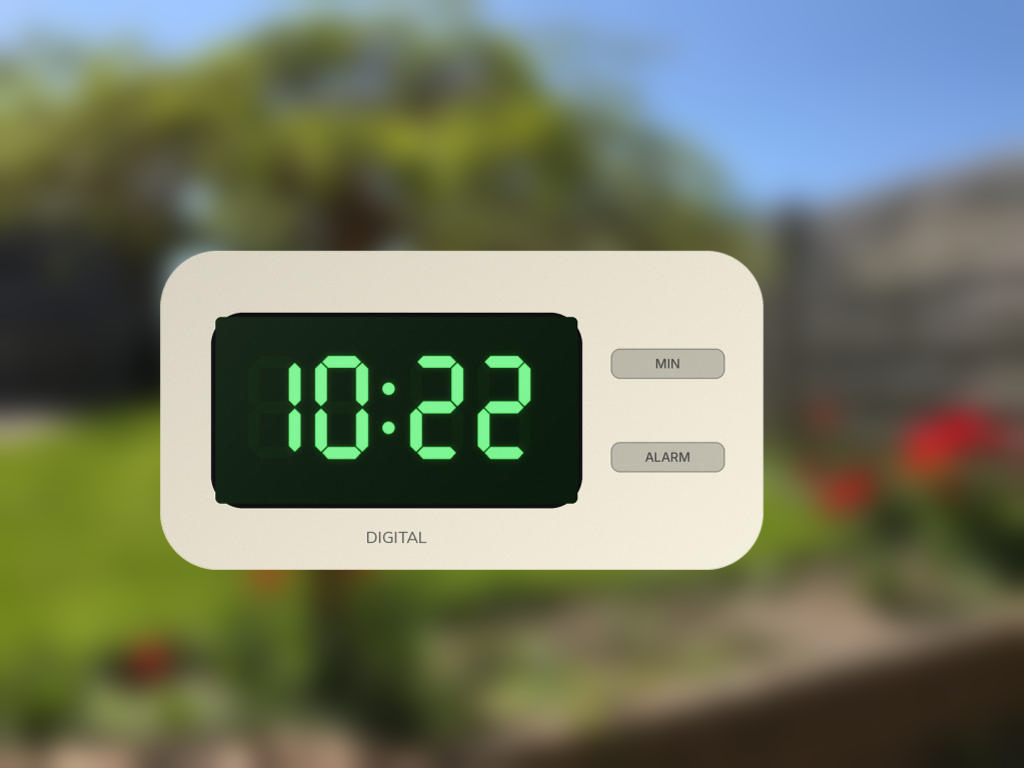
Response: 10:22
